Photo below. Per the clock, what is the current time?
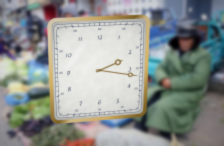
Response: 2:17
